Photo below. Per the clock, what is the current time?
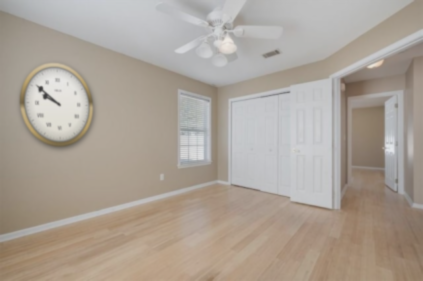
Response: 9:51
